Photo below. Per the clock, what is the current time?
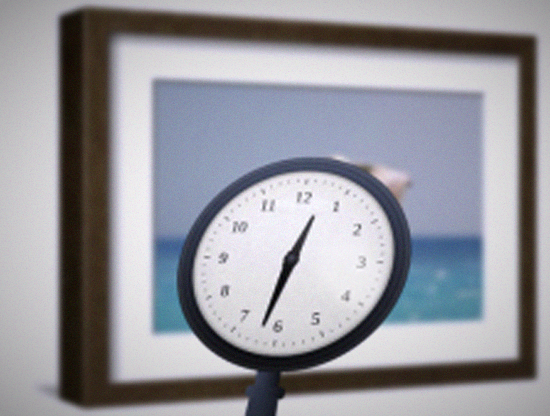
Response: 12:32
